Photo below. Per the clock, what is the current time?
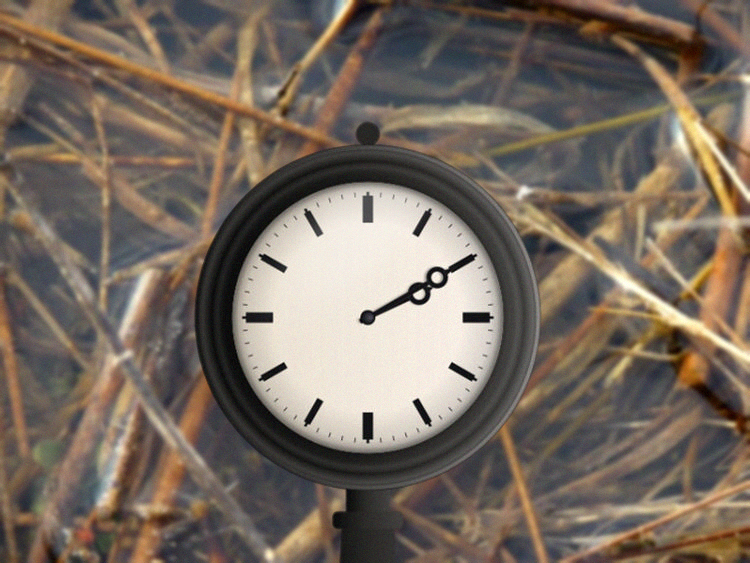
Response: 2:10
